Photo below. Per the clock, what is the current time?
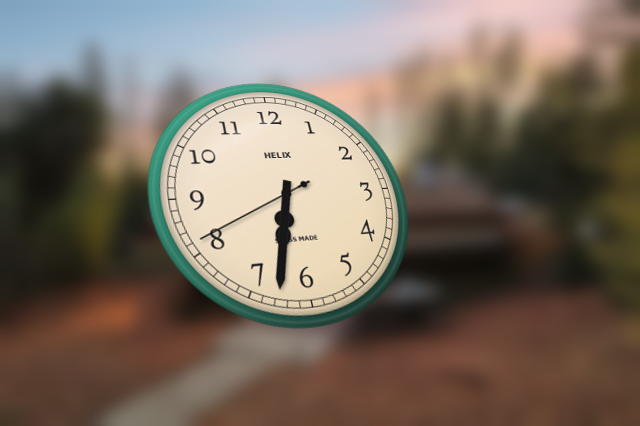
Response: 6:32:41
